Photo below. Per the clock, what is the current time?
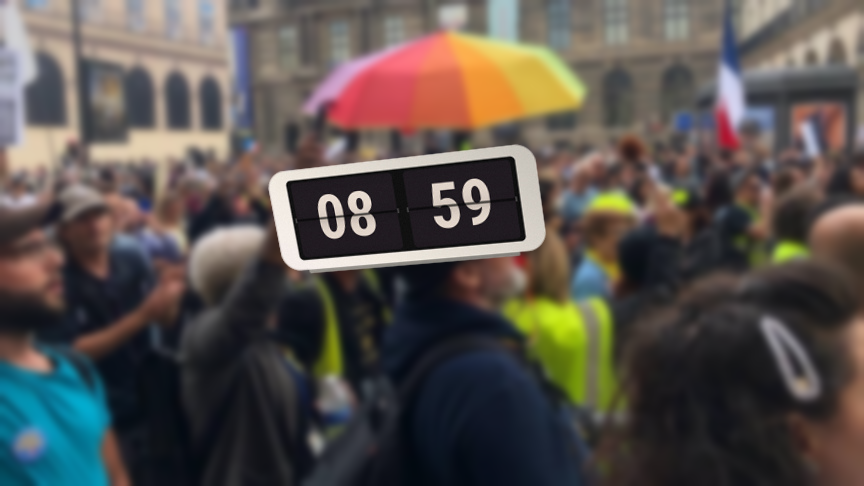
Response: 8:59
